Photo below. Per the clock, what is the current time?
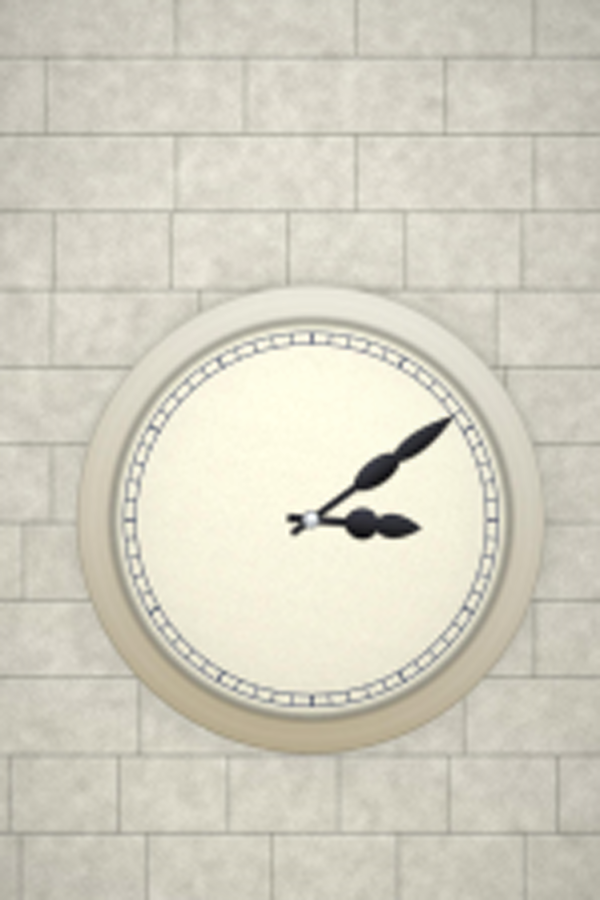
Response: 3:09
